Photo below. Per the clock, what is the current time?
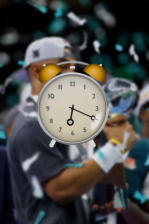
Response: 6:19
